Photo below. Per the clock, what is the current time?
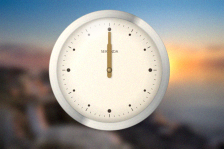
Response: 12:00
